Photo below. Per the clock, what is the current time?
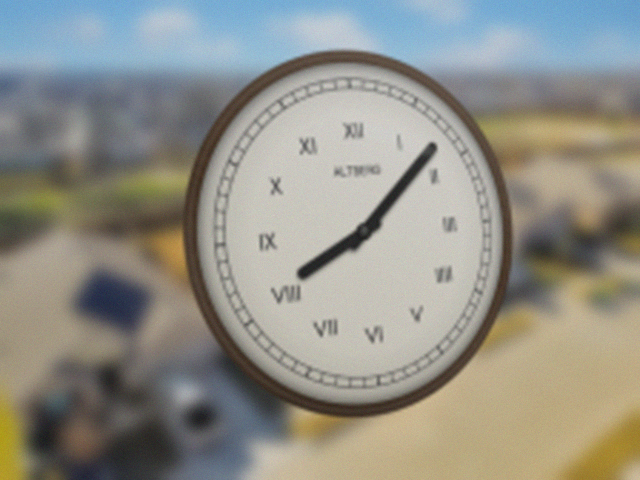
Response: 8:08
